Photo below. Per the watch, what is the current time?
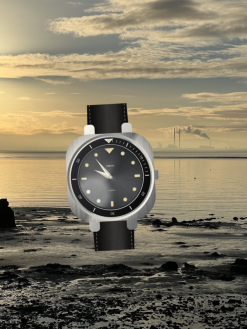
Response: 9:54
